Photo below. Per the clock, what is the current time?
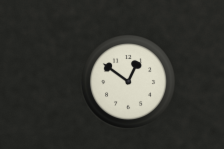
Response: 12:51
